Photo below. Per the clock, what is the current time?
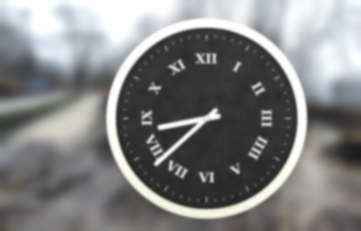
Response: 8:38
